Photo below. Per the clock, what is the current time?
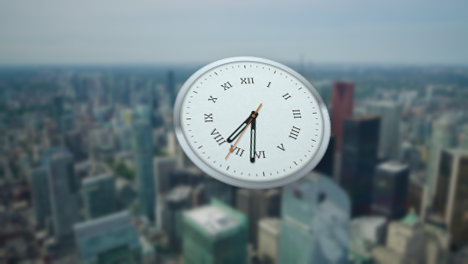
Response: 7:31:36
